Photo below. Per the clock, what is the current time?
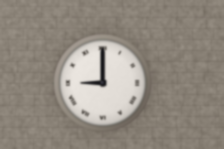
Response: 9:00
